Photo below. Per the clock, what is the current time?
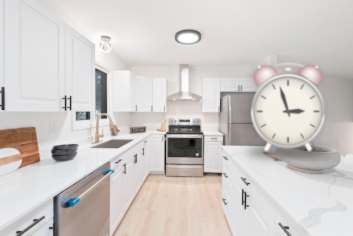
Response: 2:57
